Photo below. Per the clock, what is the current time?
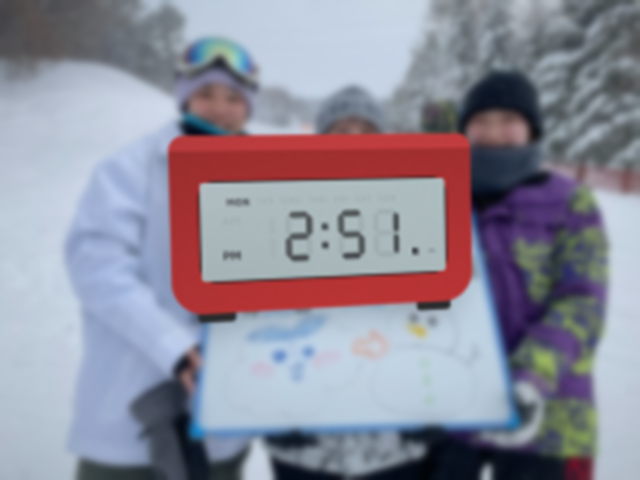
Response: 2:51
